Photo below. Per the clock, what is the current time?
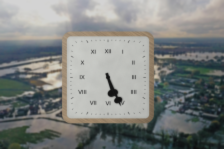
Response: 5:26
